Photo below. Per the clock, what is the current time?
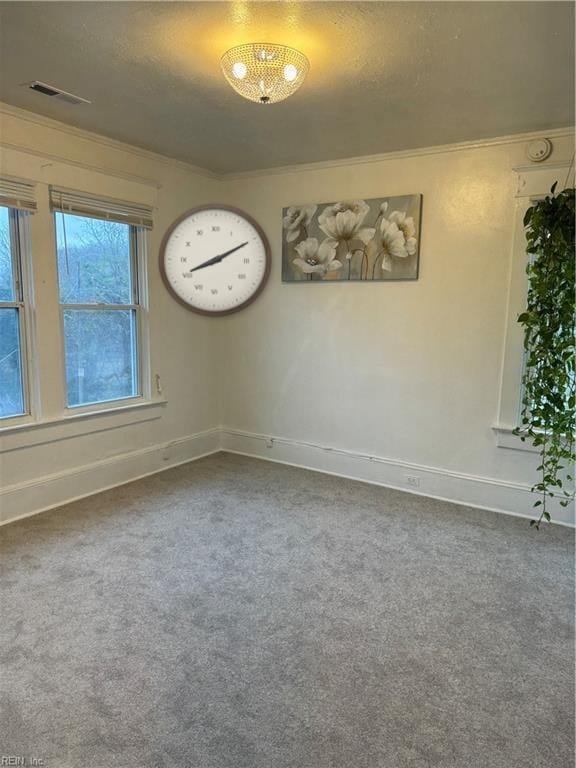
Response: 8:10
